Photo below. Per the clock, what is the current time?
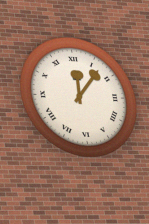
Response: 12:07
